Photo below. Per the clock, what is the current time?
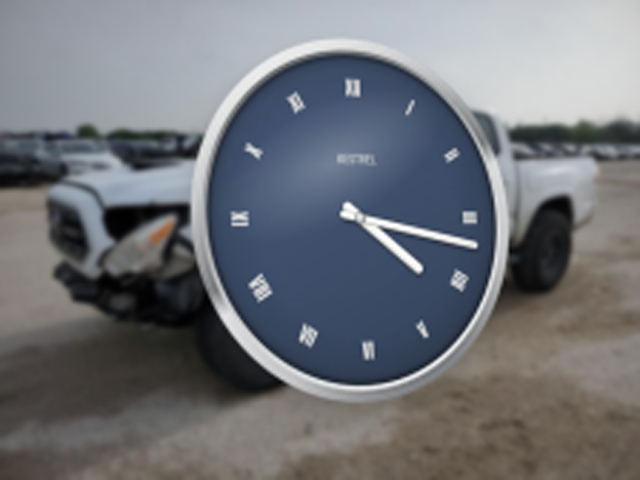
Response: 4:17
